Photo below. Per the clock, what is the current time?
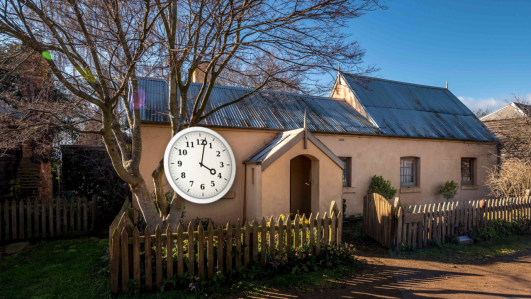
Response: 4:02
